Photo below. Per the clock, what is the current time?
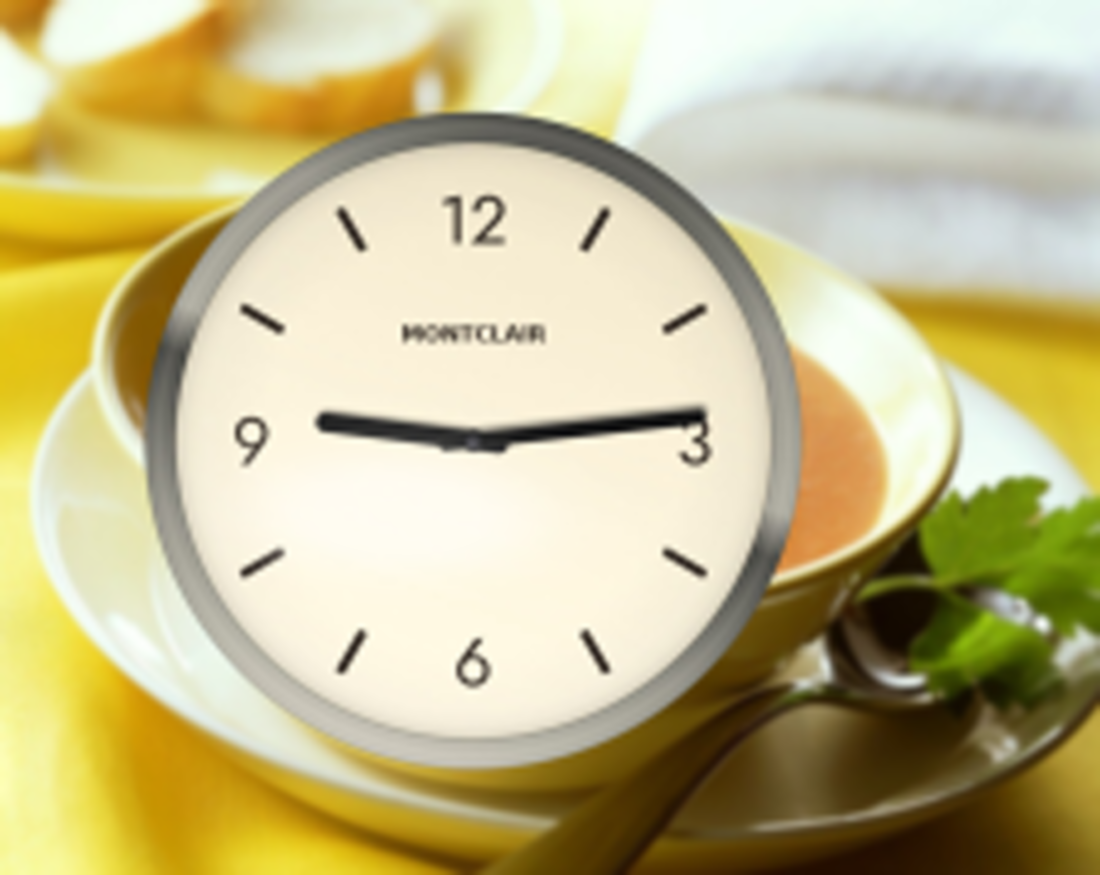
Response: 9:14
